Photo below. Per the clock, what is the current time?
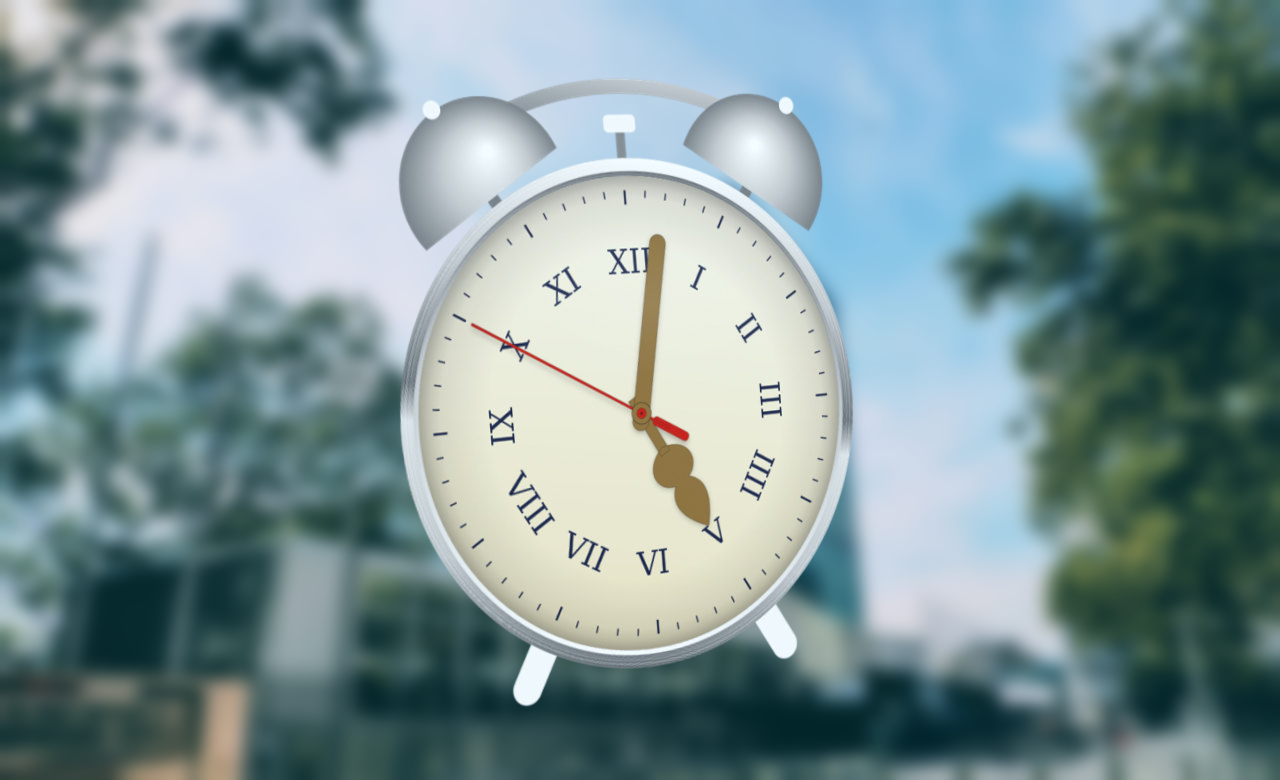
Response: 5:01:50
